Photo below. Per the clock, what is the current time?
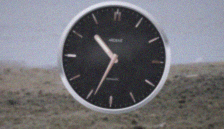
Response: 10:34
